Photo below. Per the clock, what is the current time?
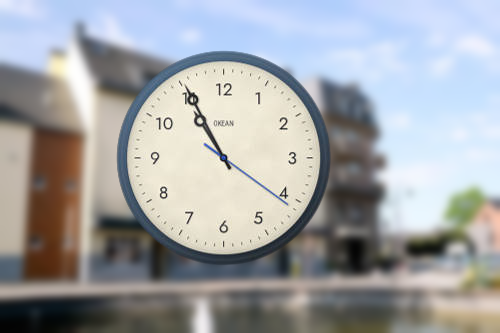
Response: 10:55:21
